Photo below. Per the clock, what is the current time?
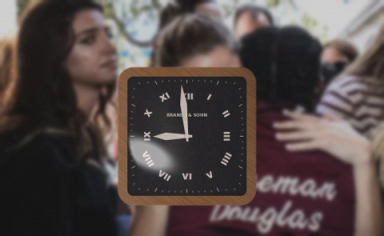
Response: 8:59
